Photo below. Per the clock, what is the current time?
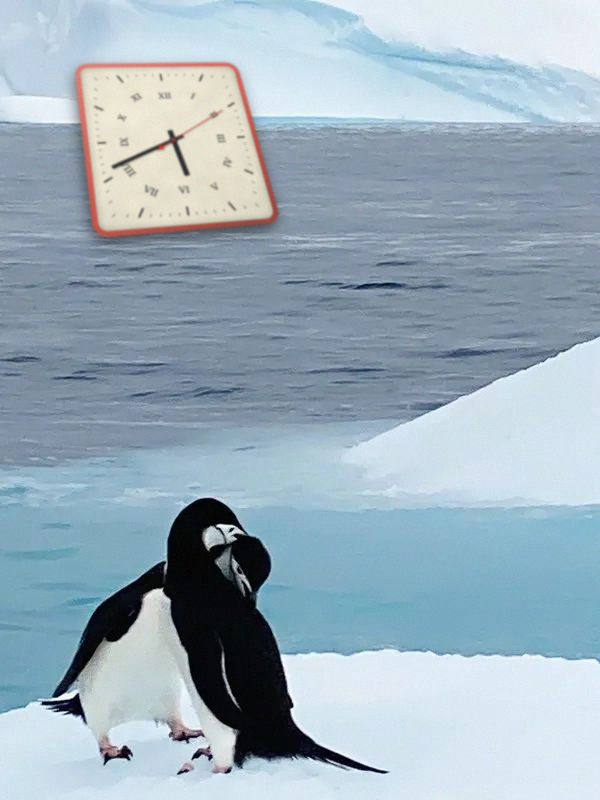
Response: 5:41:10
